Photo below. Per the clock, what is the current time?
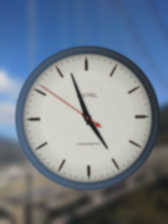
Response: 4:56:51
